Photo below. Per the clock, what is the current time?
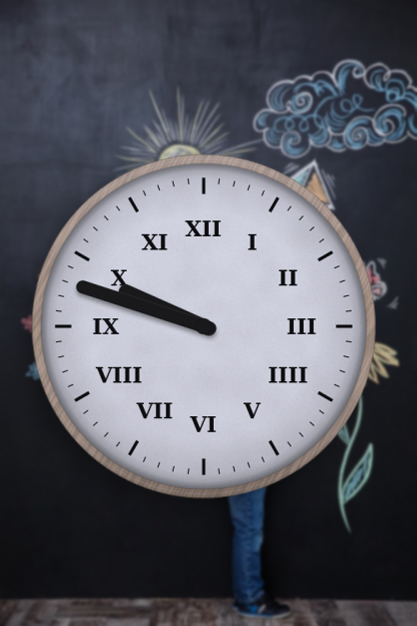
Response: 9:48
